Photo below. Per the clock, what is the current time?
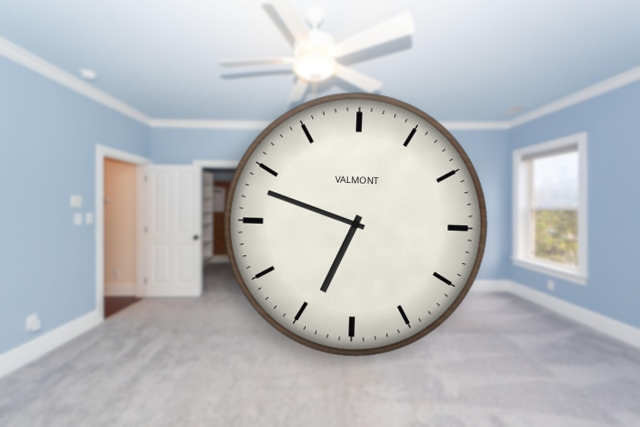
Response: 6:48
